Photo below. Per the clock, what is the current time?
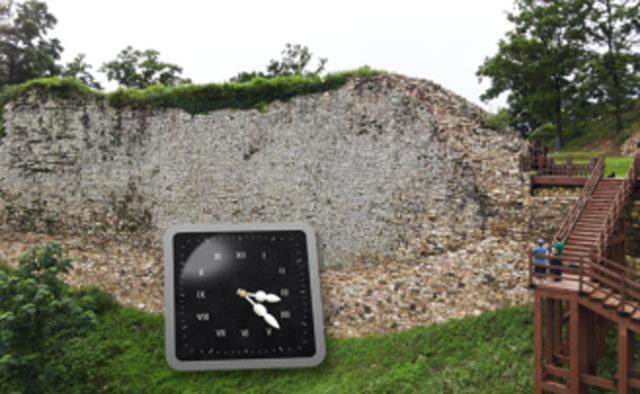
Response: 3:23
